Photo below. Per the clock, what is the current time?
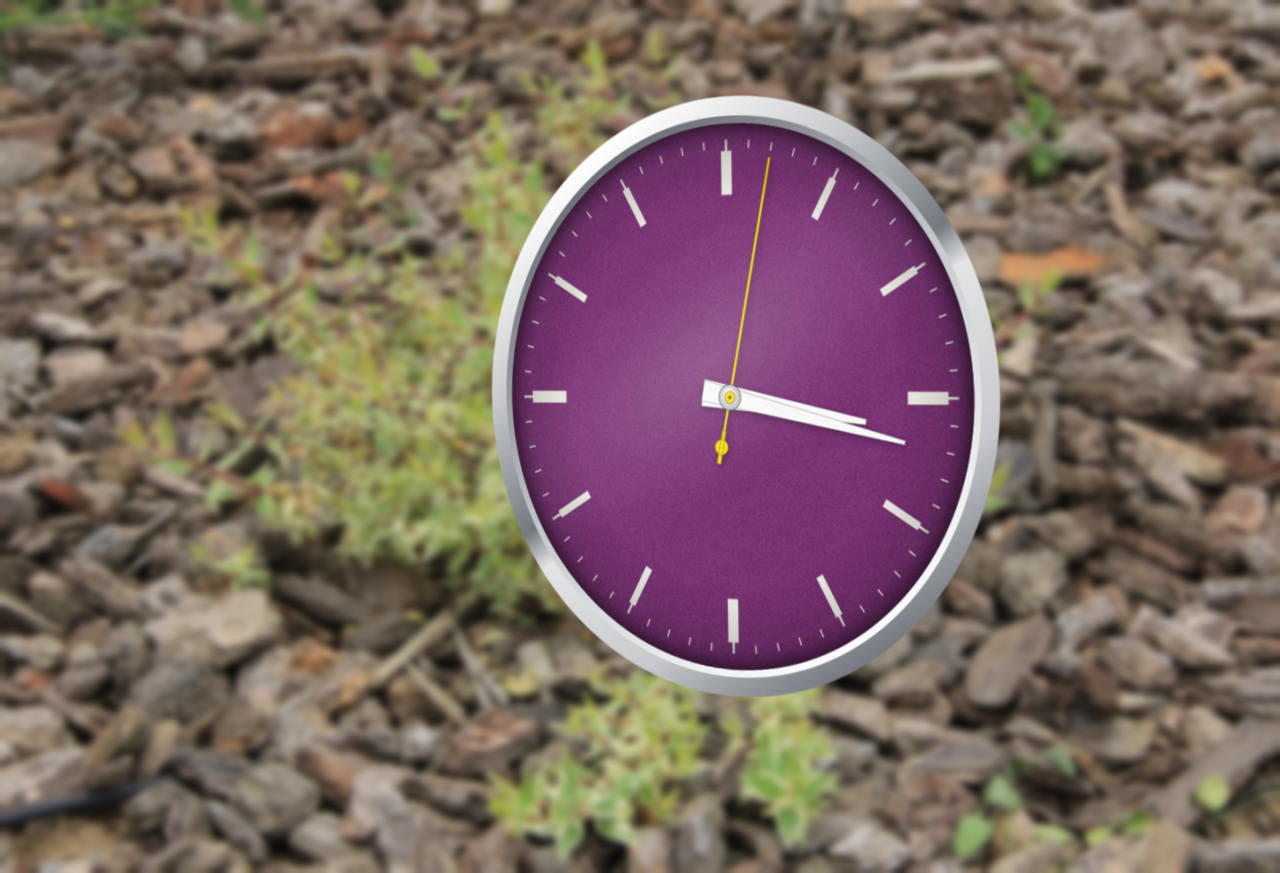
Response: 3:17:02
